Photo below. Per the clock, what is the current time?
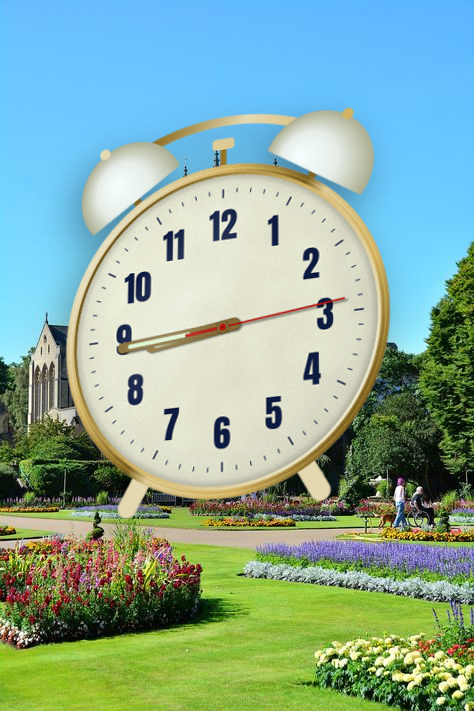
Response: 8:44:14
